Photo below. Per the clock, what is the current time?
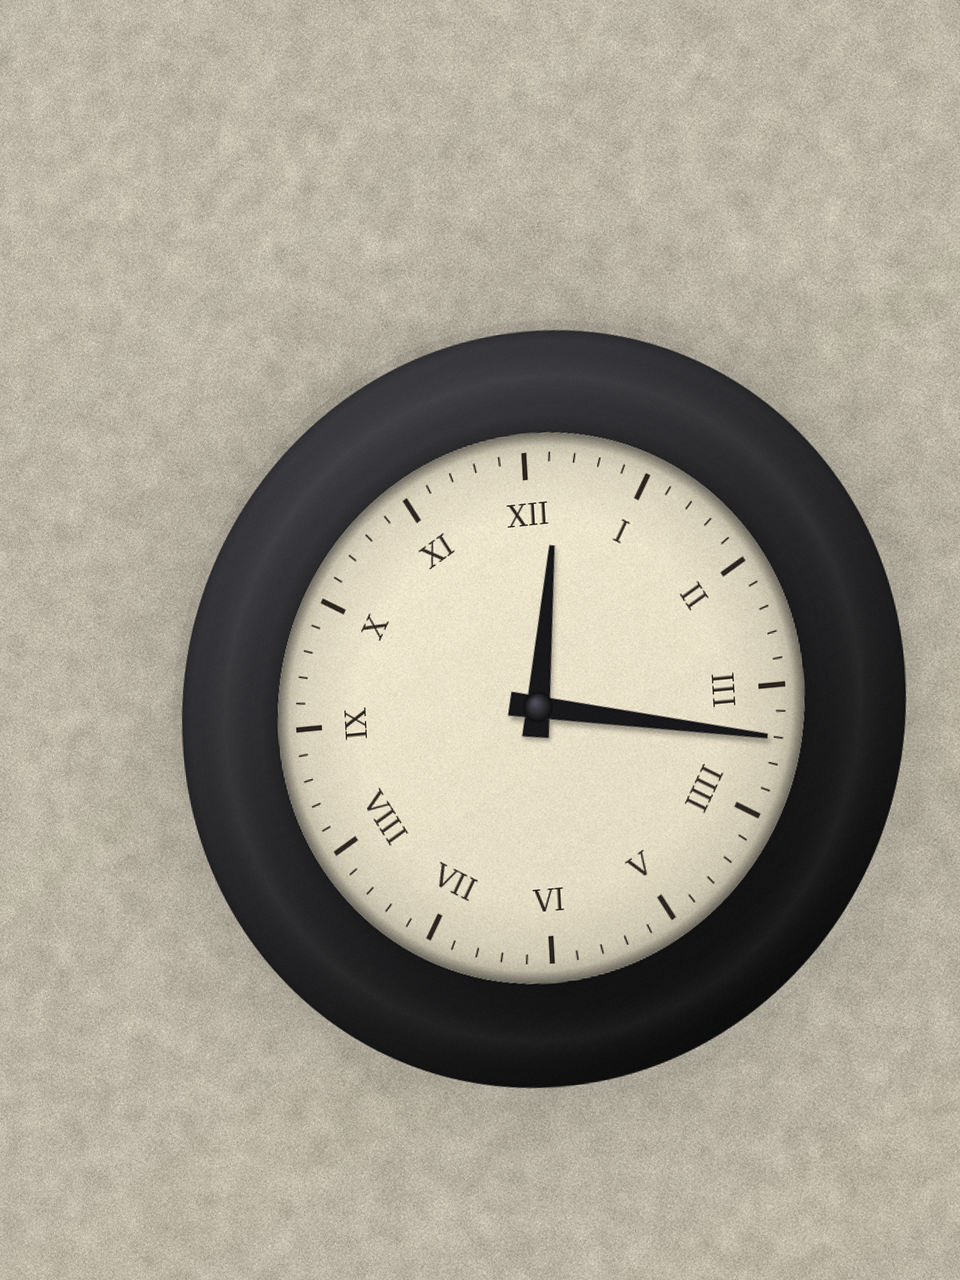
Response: 12:17
